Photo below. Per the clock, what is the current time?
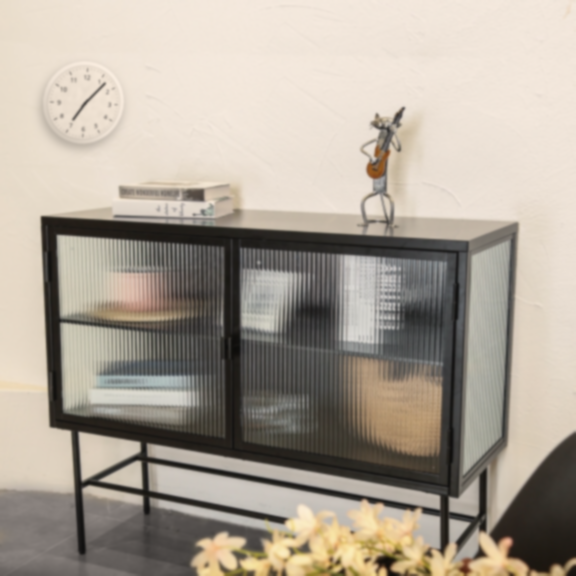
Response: 7:07
